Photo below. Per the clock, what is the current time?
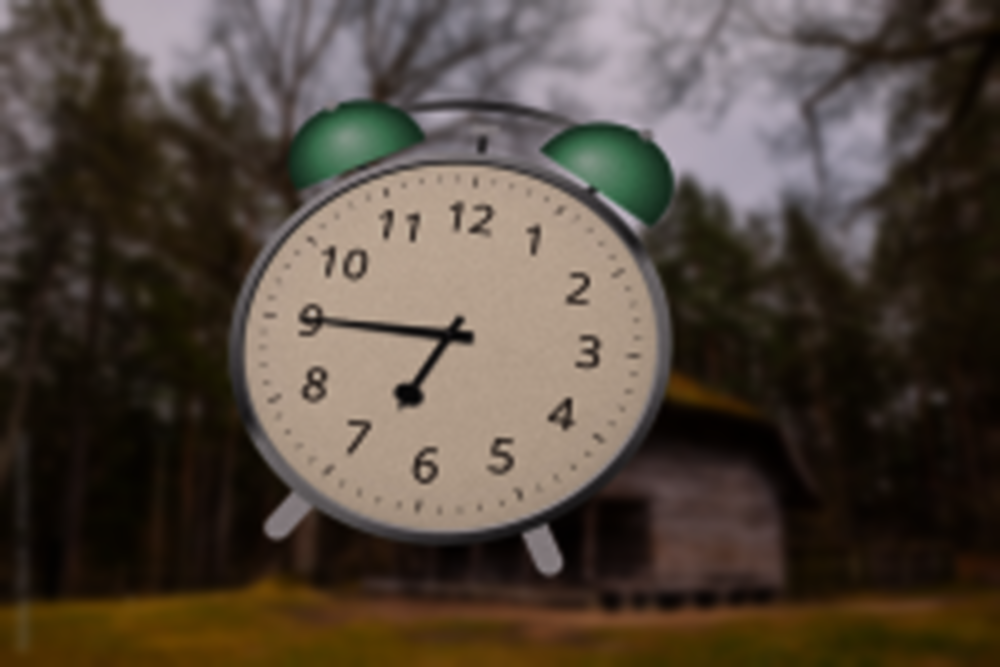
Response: 6:45
